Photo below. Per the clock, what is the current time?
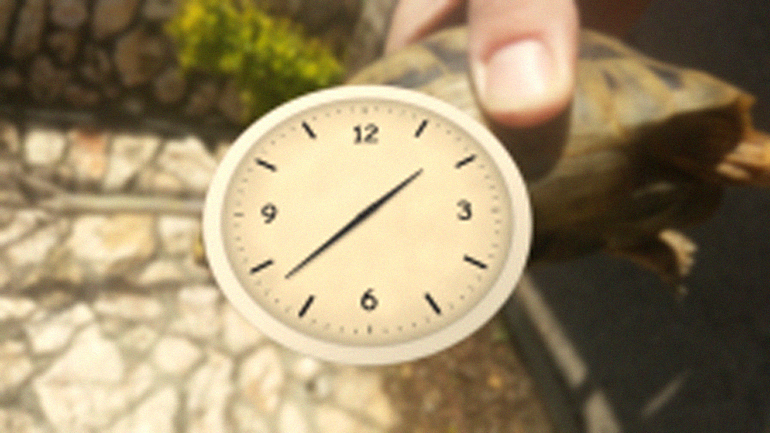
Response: 1:38
